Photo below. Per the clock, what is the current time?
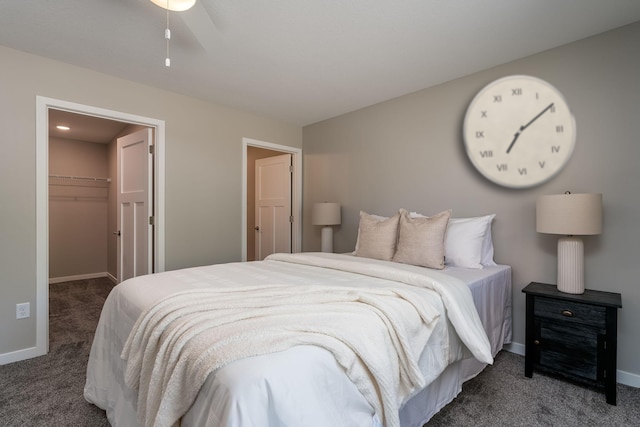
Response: 7:09
